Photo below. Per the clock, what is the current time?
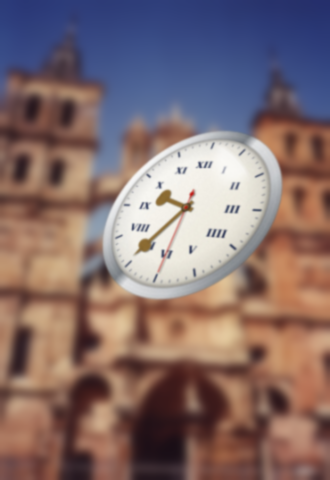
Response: 9:35:30
